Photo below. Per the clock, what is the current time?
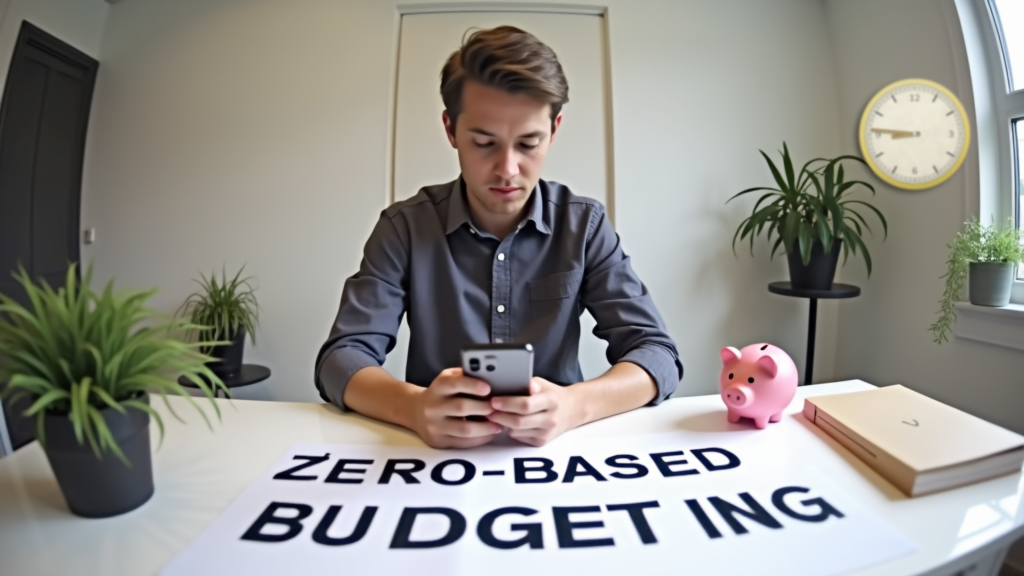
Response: 8:46
